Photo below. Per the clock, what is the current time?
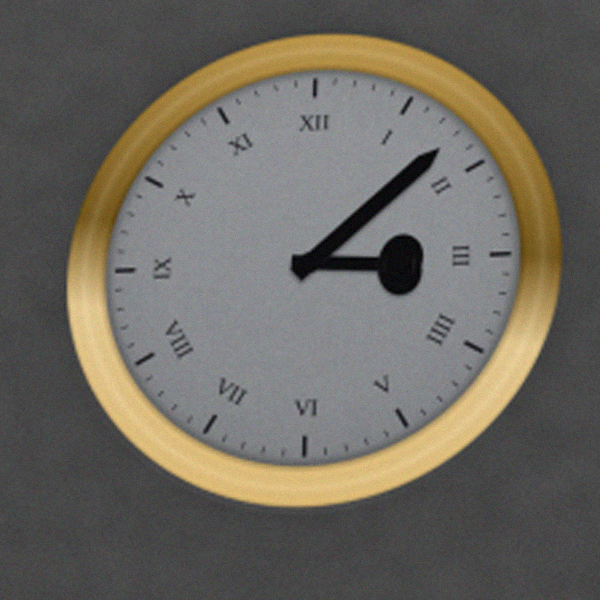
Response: 3:08
